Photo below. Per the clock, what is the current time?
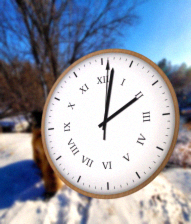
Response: 2:02:01
